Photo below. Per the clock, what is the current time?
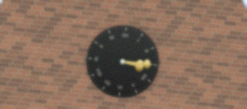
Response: 3:15
